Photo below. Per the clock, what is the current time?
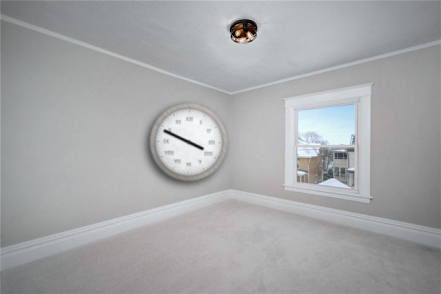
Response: 3:49
